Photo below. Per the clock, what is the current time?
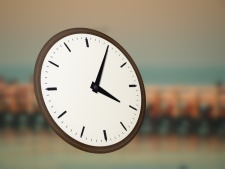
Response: 4:05
